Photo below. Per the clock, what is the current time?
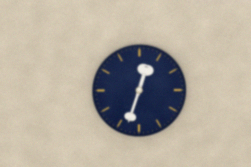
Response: 12:33
